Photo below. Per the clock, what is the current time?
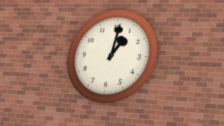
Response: 1:01
